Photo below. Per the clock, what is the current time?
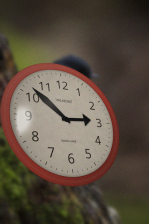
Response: 2:52
